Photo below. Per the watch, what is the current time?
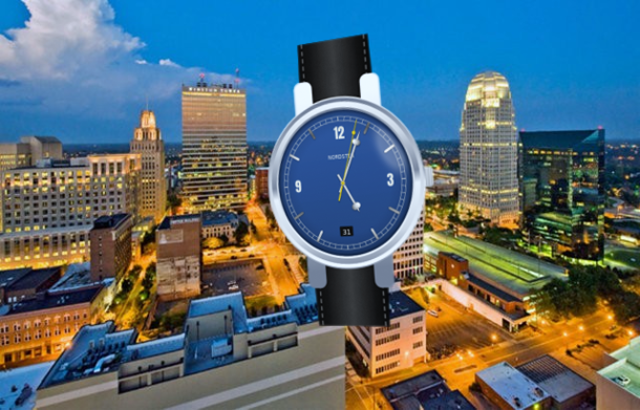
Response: 5:04:03
